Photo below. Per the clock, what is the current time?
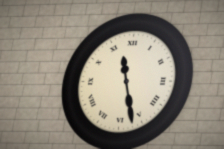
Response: 11:27
